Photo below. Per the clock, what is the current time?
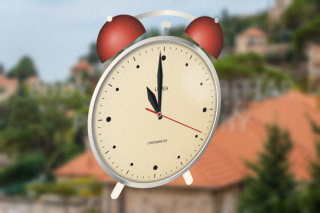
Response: 10:59:19
